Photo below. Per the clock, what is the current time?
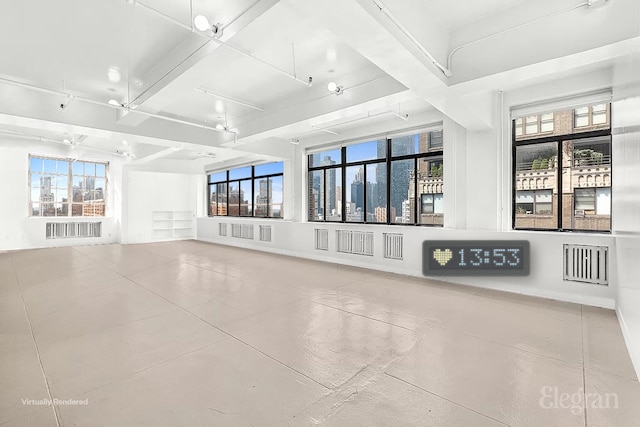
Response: 13:53
